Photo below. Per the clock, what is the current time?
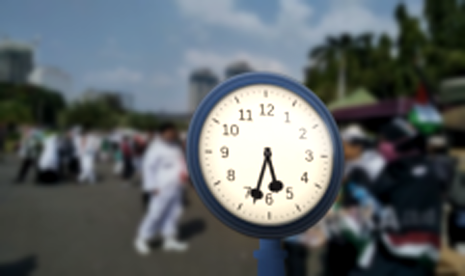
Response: 5:33
